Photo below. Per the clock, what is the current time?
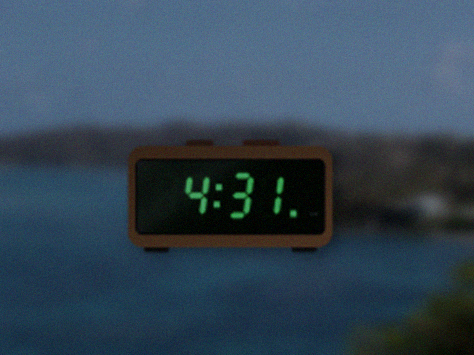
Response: 4:31
